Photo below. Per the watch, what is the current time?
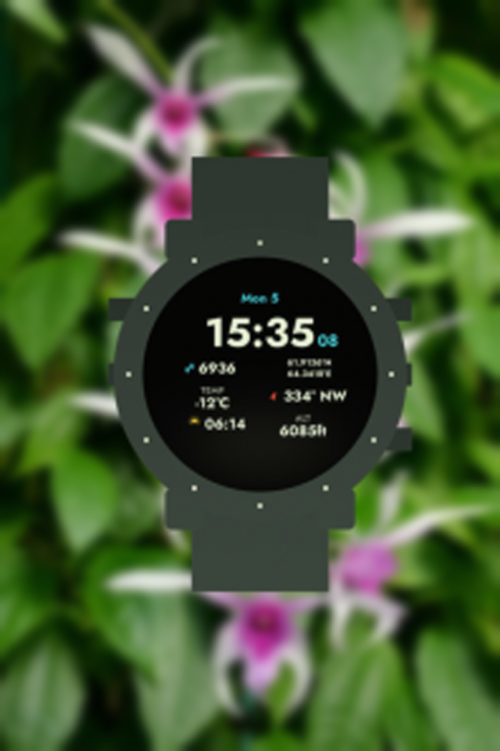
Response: 15:35
